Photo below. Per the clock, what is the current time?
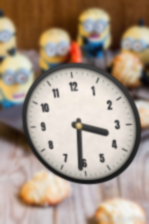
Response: 3:31
